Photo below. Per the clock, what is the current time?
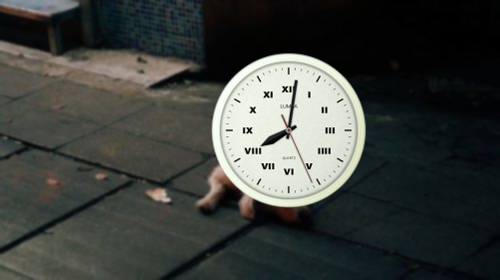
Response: 8:01:26
